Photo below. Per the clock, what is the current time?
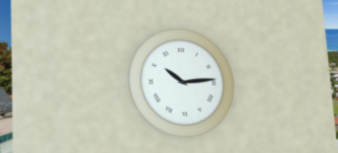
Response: 10:14
